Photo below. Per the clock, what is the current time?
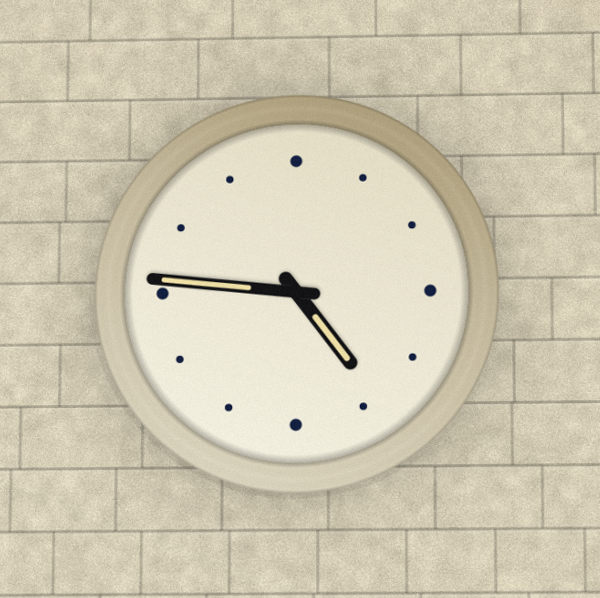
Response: 4:46
